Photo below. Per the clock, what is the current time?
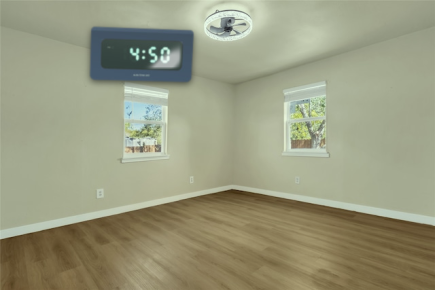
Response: 4:50
